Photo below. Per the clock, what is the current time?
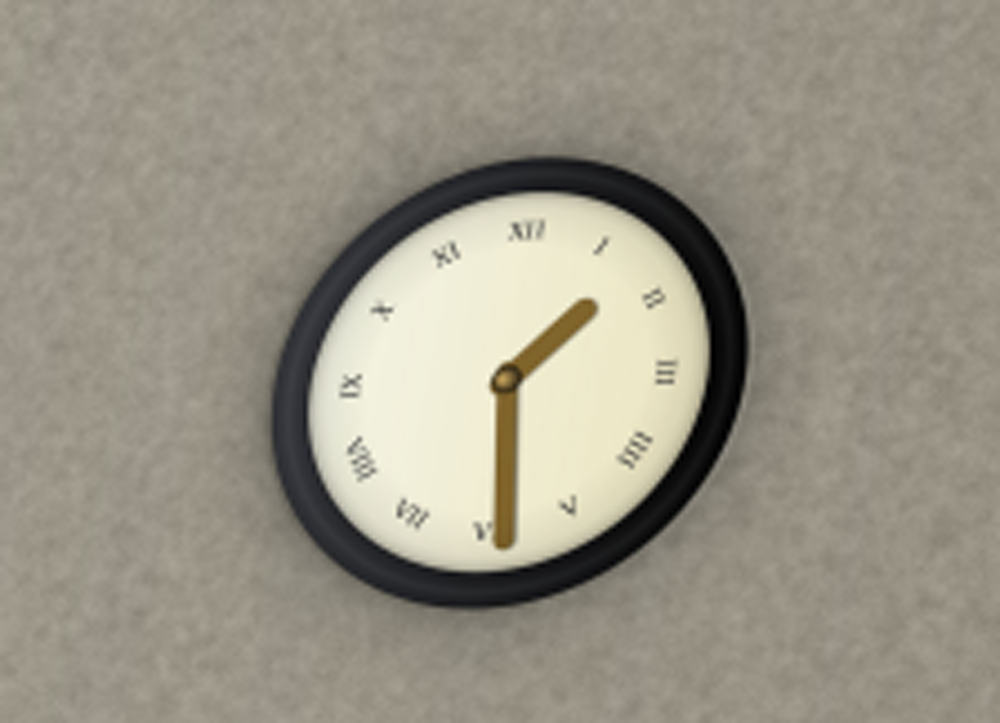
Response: 1:29
